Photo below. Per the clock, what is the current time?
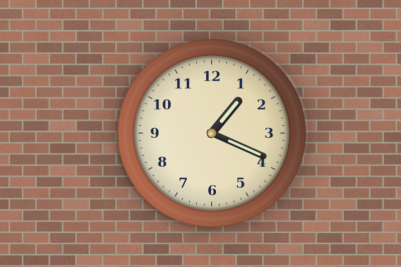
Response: 1:19
